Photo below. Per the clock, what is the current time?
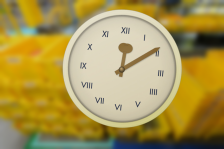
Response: 12:09
